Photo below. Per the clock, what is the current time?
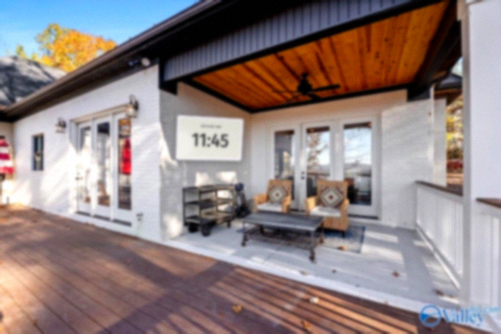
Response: 11:45
